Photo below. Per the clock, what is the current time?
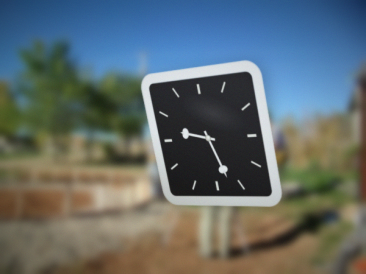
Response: 9:27
